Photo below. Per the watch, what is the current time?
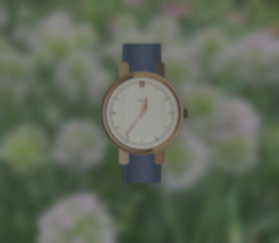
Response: 12:36
